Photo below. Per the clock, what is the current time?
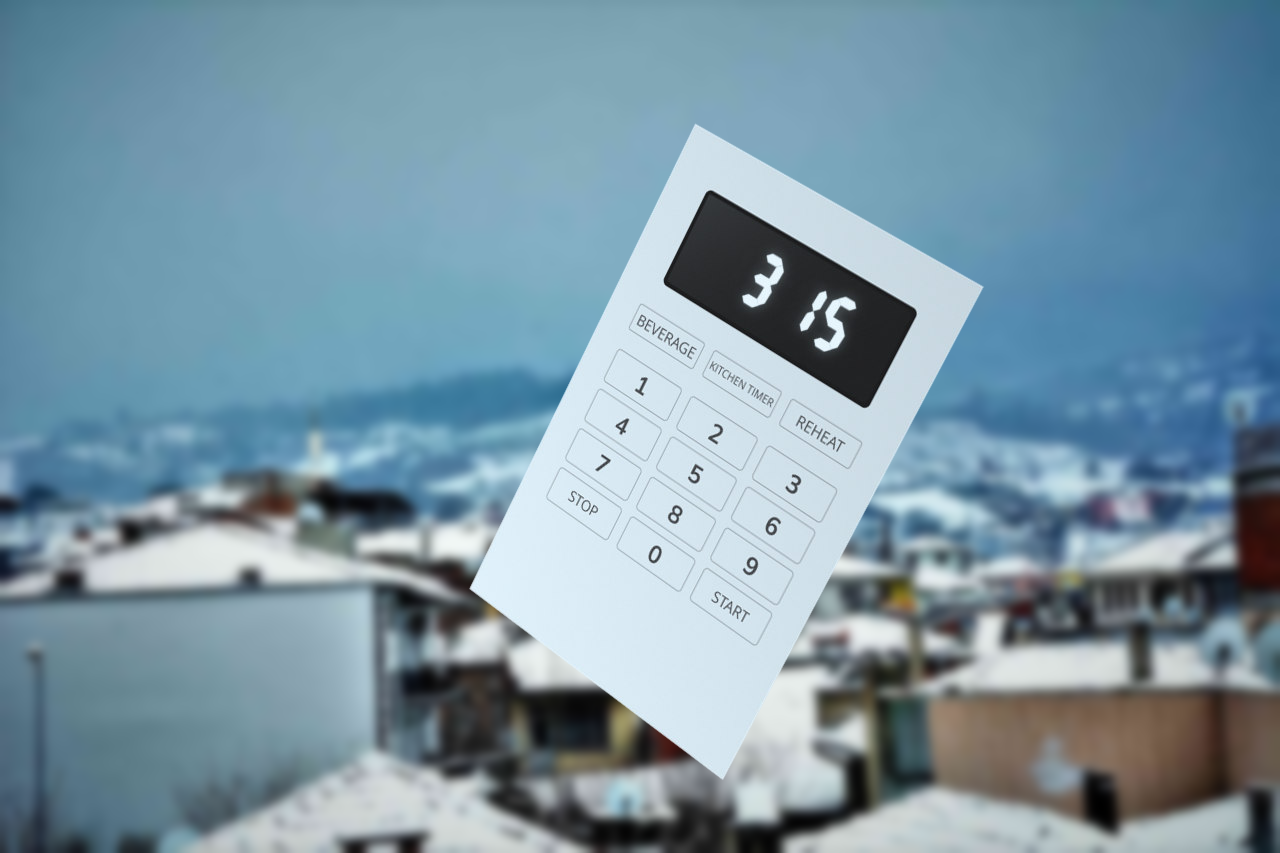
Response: 3:15
